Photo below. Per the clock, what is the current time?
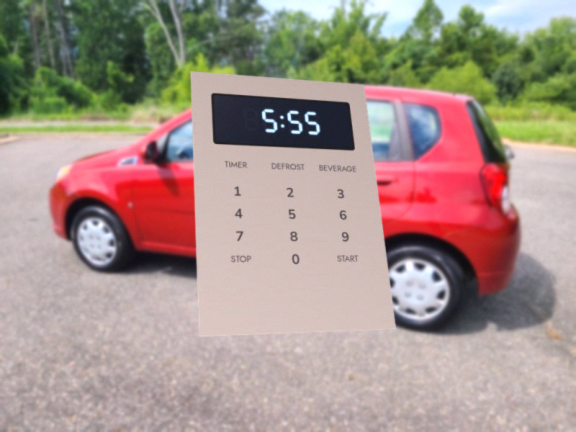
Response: 5:55
